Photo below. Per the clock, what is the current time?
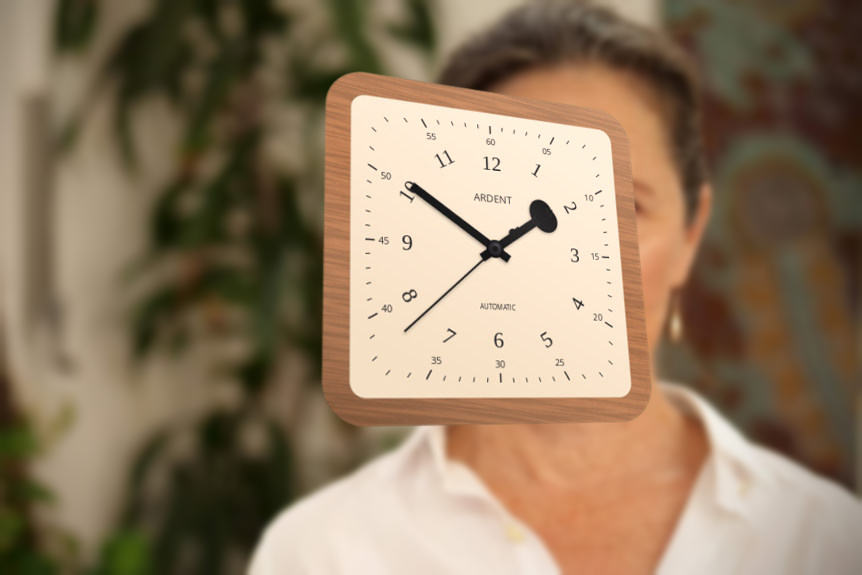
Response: 1:50:38
